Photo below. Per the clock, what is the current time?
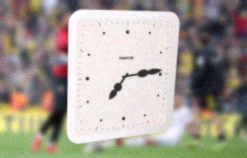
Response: 7:14
